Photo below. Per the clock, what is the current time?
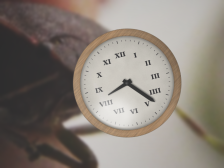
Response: 8:23
